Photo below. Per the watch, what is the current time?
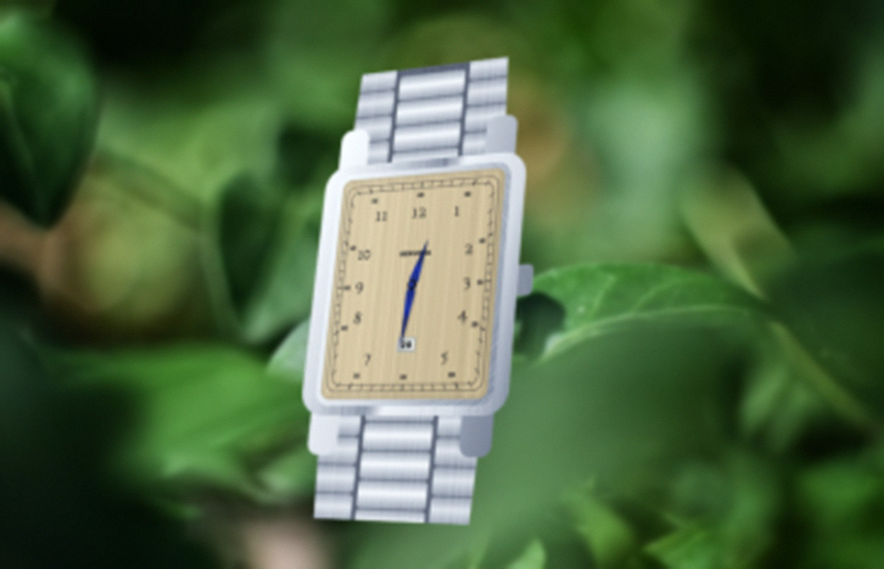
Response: 12:31
